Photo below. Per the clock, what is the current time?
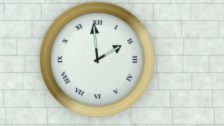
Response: 1:59
